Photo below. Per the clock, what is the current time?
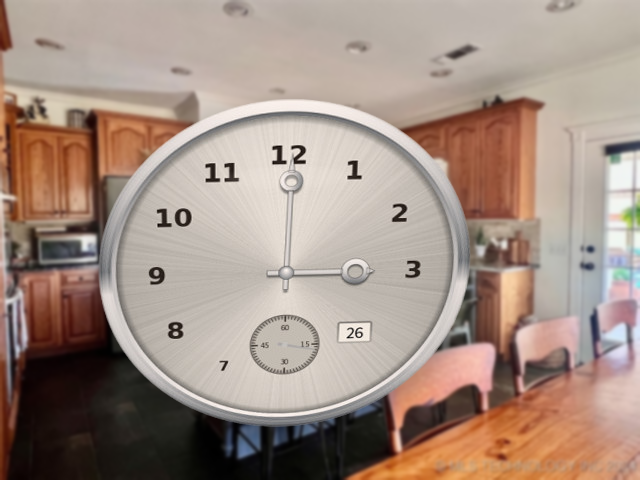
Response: 3:00:17
